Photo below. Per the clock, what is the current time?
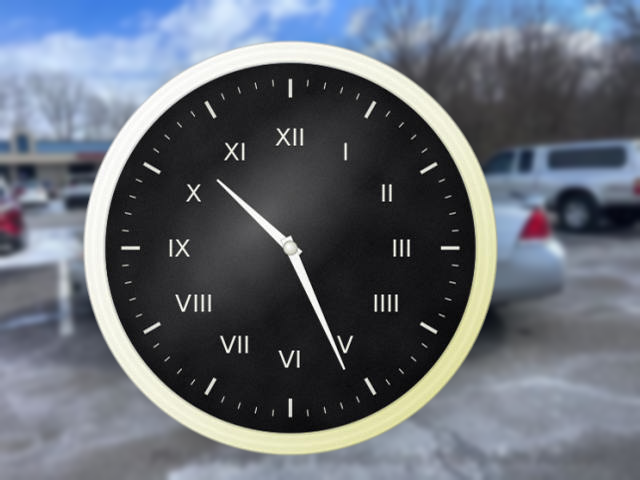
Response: 10:26
